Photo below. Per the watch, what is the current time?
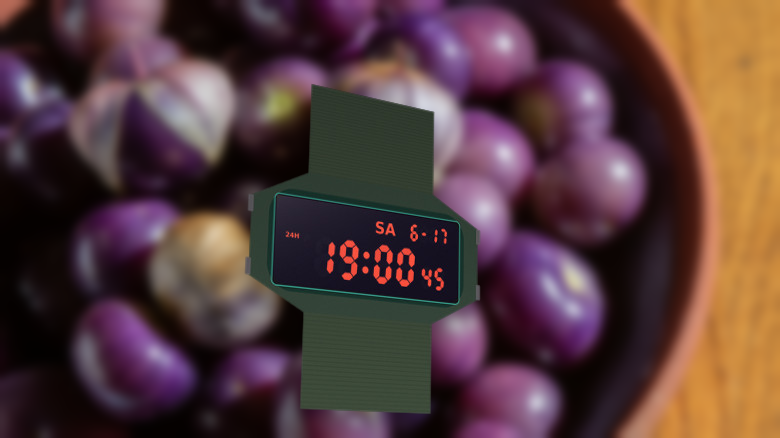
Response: 19:00:45
